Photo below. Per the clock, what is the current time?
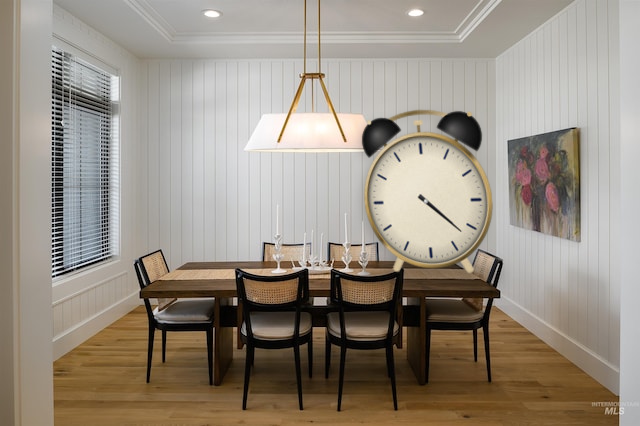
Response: 4:22
